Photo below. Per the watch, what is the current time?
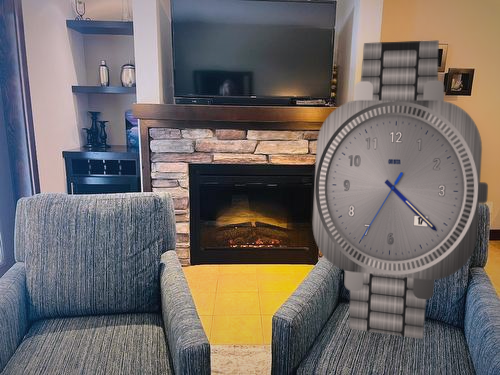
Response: 4:21:35
